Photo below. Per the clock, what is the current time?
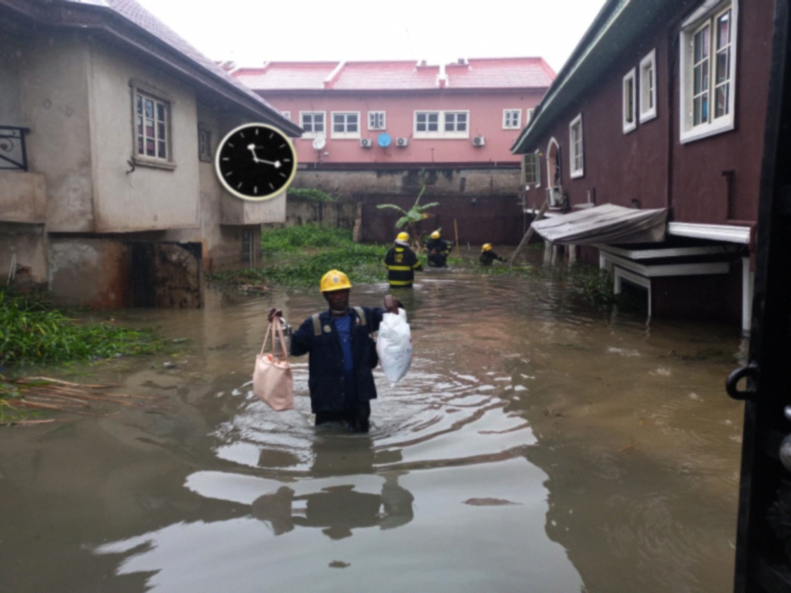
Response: 11:17
